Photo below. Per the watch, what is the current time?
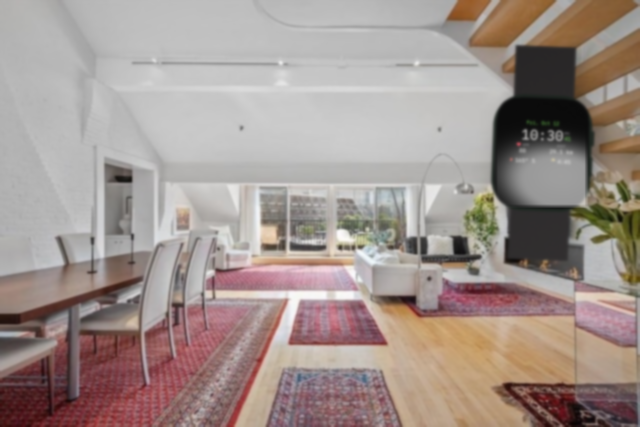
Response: 10:30
